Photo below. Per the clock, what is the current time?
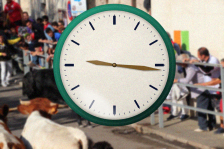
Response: 9:16
